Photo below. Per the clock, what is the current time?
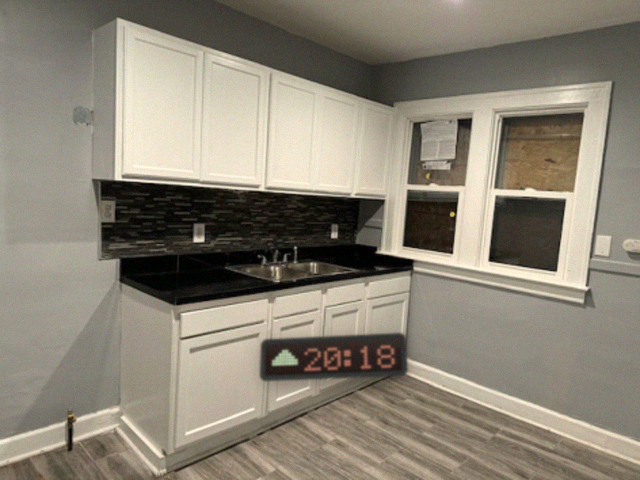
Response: 20:18
